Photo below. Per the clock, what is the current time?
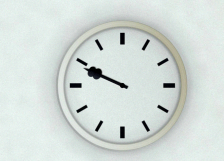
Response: 9:49
